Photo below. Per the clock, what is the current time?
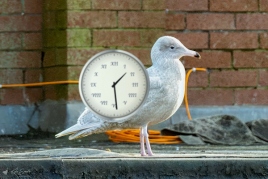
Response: 1:29
